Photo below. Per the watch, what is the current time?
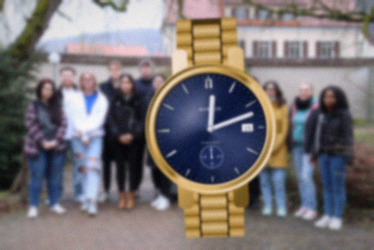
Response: 12:12
